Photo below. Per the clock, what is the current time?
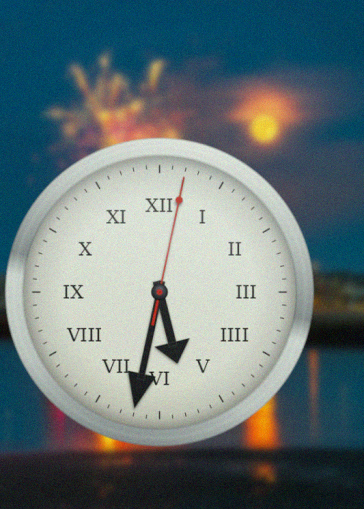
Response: 5:32:02
